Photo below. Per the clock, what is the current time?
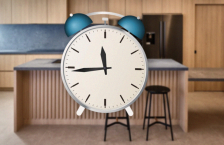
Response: 11:44
